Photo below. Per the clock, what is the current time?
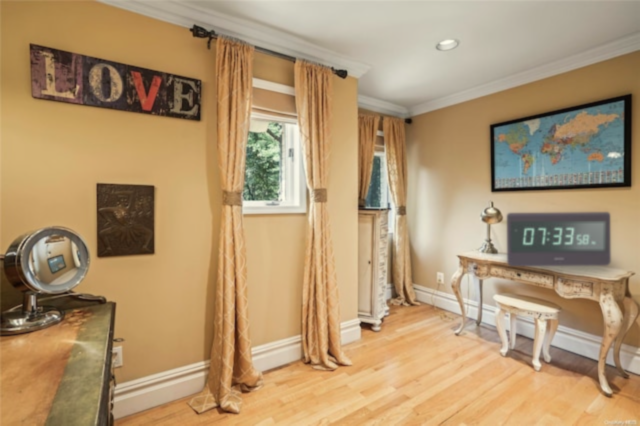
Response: 7:33
